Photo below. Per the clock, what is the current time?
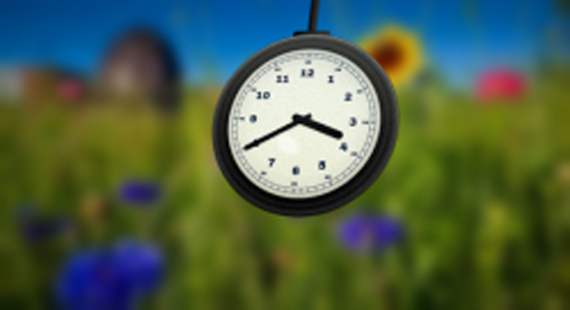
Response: 3:40
